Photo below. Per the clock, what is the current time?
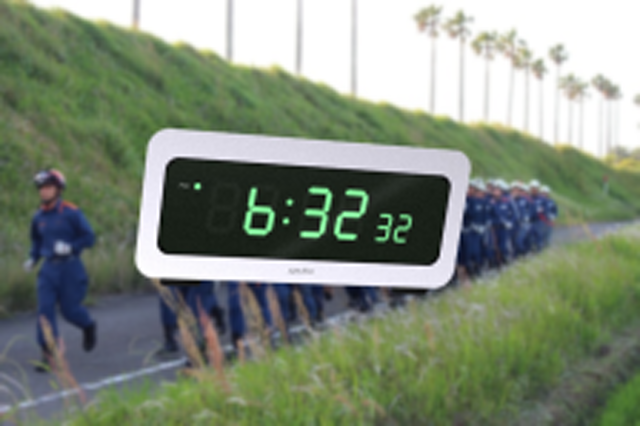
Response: 6:32:32
